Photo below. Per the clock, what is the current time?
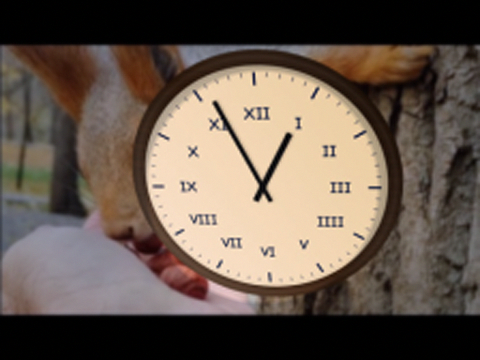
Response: 12:56
